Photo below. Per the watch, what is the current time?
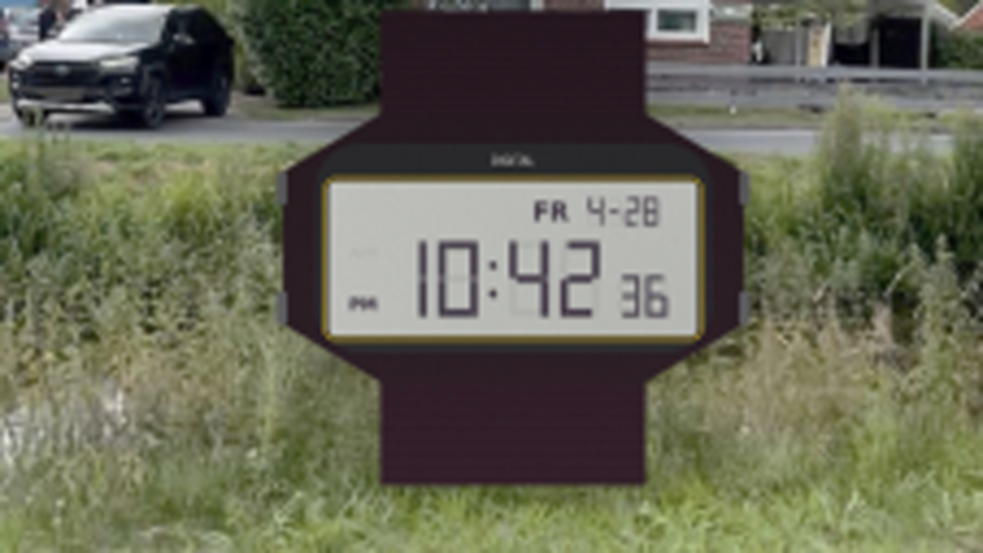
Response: 10:42:36
